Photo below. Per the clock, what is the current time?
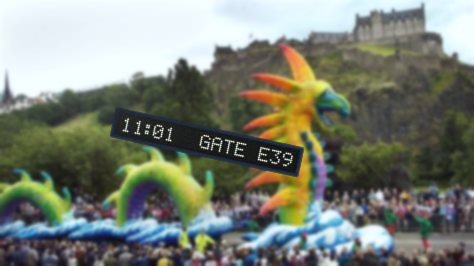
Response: 11:01
